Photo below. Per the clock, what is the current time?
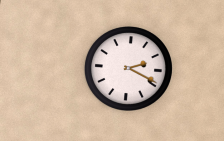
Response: 2:19
